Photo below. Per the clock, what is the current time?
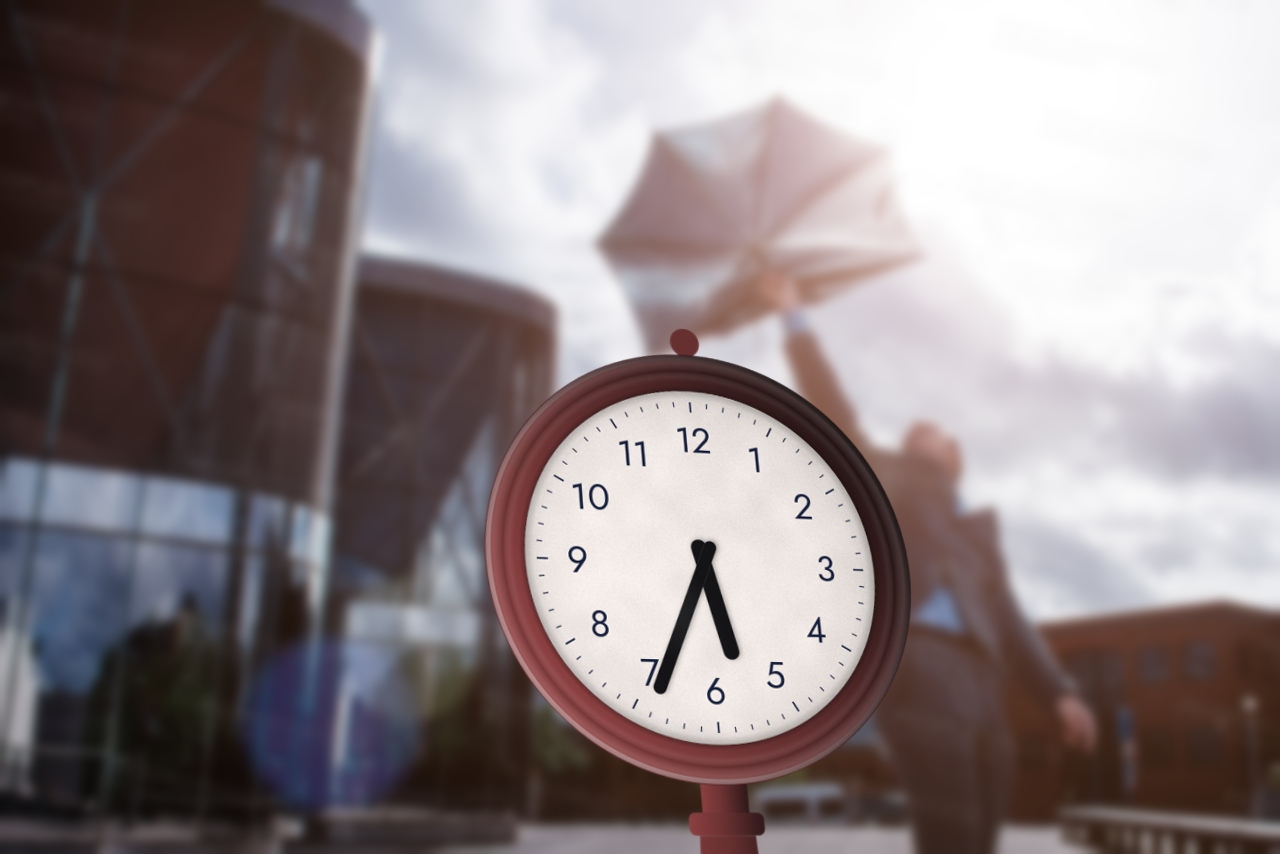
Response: 5:34
